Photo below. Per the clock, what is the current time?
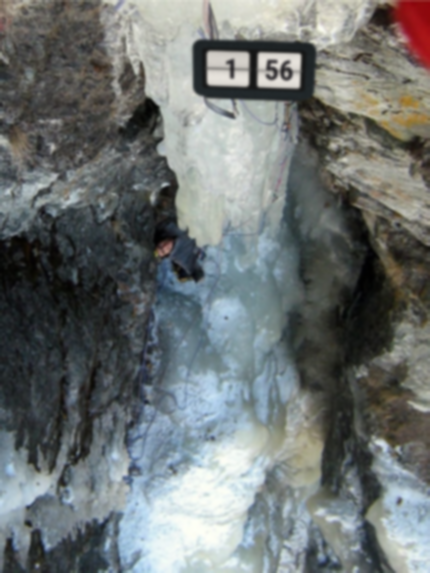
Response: 1:56
